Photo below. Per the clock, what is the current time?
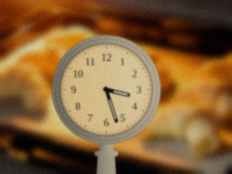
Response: 3:27
